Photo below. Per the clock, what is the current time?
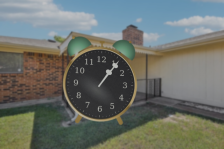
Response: 1:06
